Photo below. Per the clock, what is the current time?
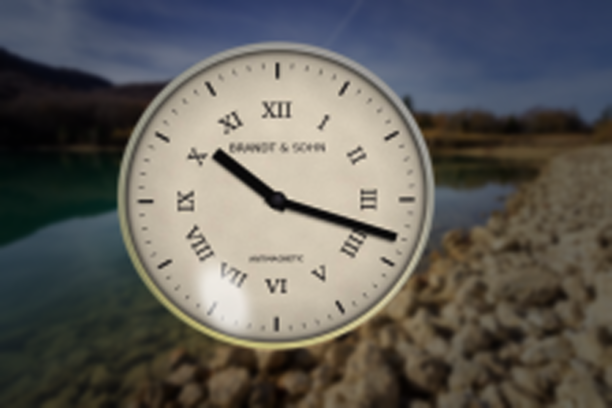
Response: 10:18
